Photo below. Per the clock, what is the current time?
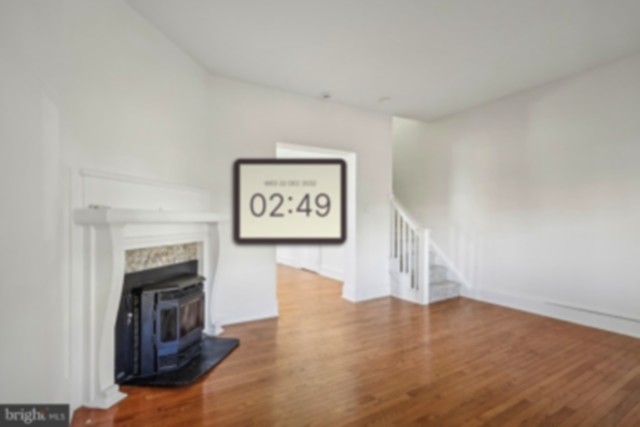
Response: 2:49
